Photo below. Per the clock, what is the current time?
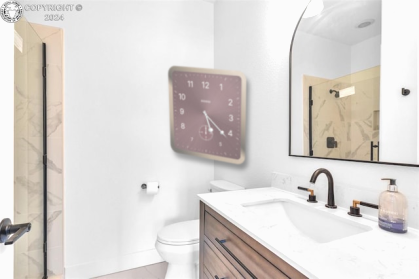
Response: 5:22
